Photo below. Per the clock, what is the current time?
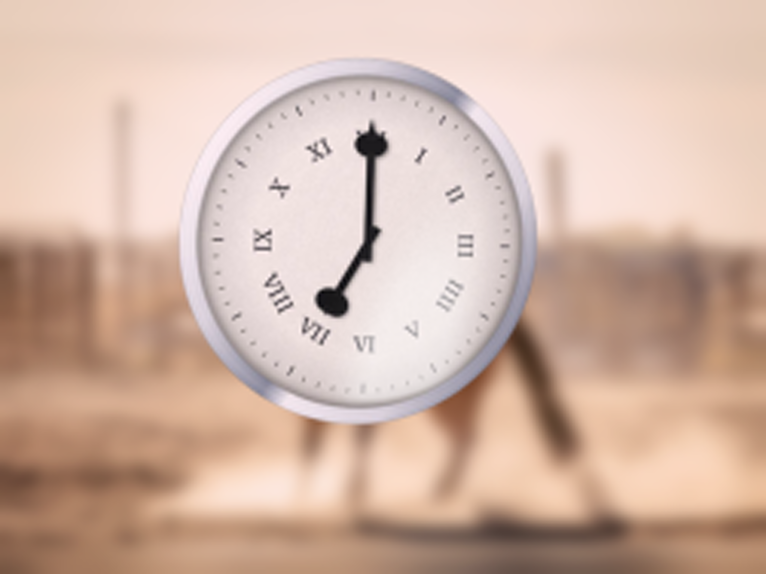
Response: 7:00
